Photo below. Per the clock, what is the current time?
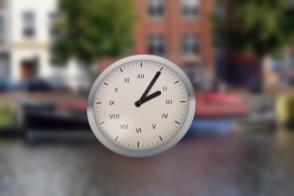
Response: 2:05
